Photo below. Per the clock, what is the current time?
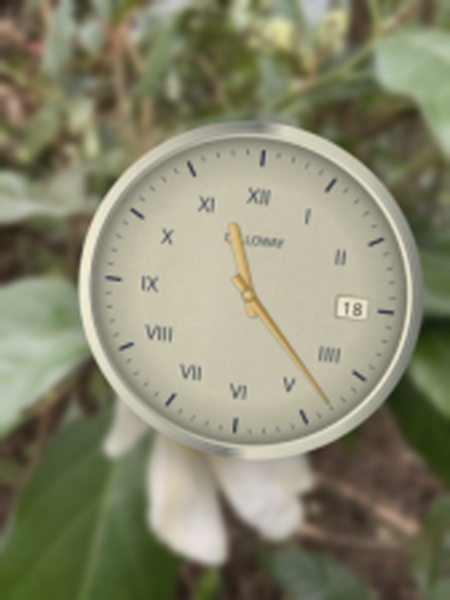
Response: 11:23
